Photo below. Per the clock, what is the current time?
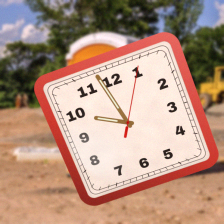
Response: 9:58:05
